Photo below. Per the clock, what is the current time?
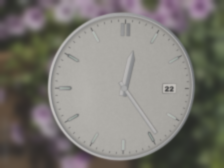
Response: 12:24
